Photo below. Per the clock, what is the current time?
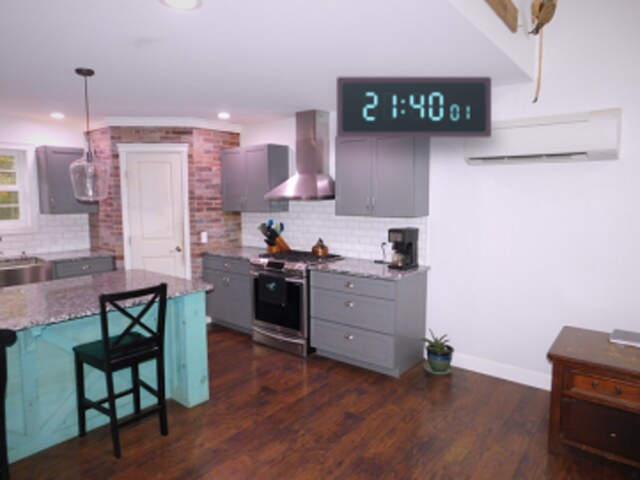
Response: 21:40:01
